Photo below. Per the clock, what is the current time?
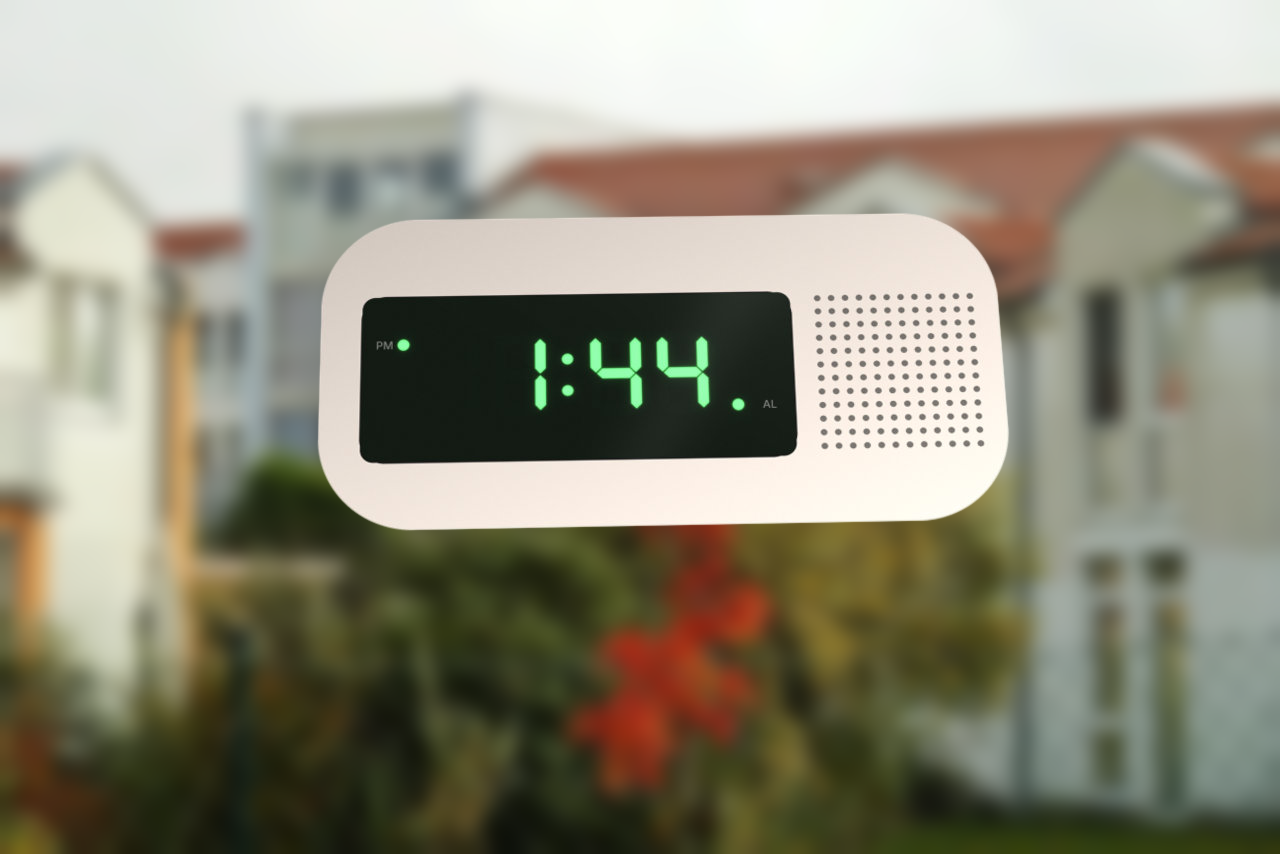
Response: 1:44
